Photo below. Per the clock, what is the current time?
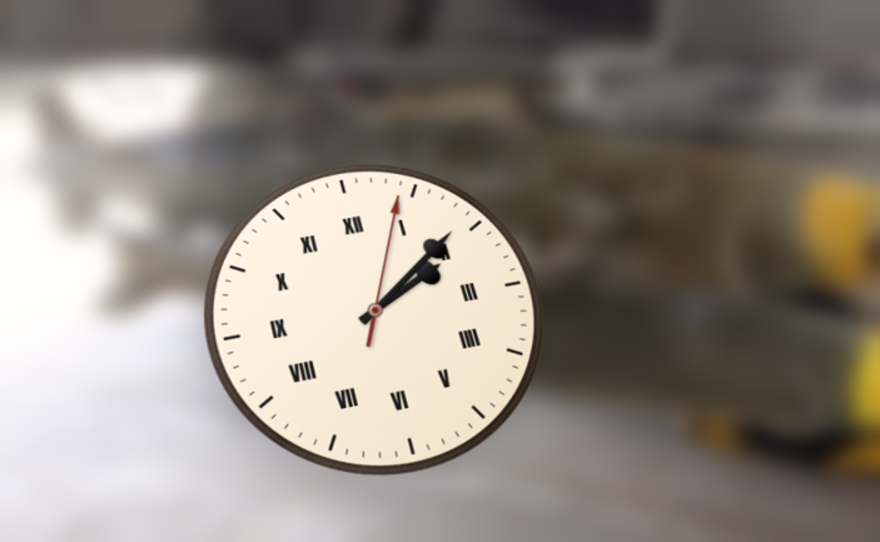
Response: 2:09:04
